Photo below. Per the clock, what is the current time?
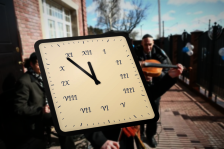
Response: 11:54
